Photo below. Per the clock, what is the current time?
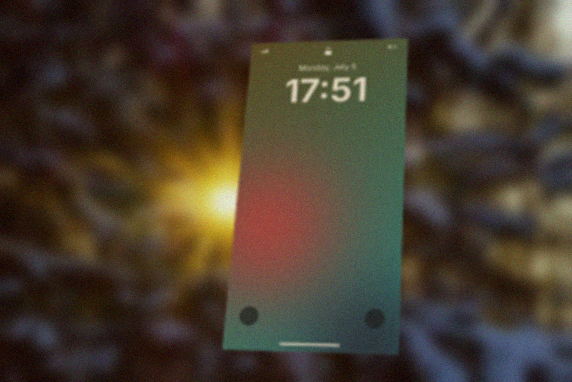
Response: 17:51
